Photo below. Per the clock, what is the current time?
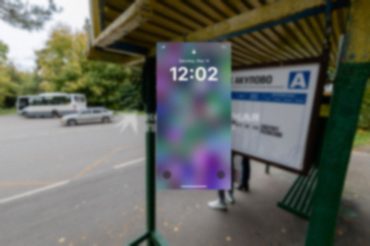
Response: 12:02
